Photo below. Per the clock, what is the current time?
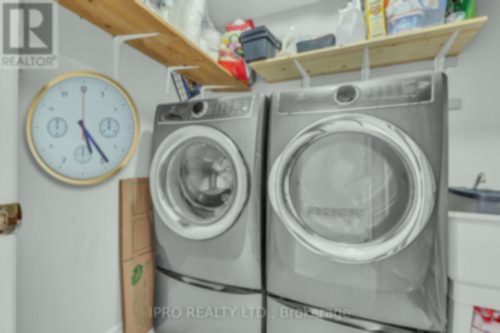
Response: 5:24
